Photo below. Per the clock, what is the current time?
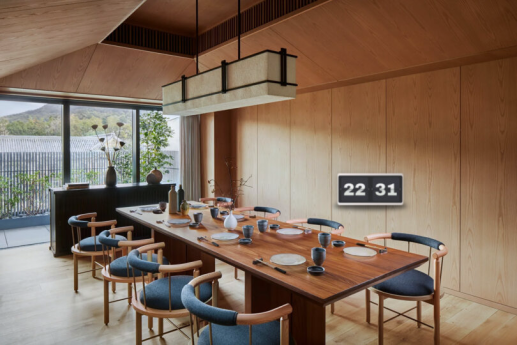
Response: 22:31
